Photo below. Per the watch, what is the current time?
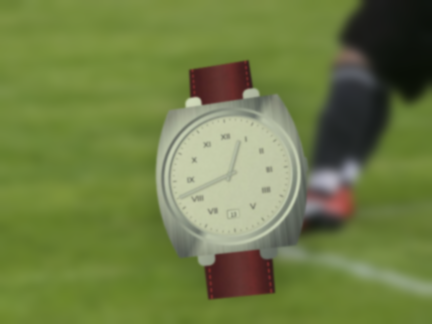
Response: 12:42
